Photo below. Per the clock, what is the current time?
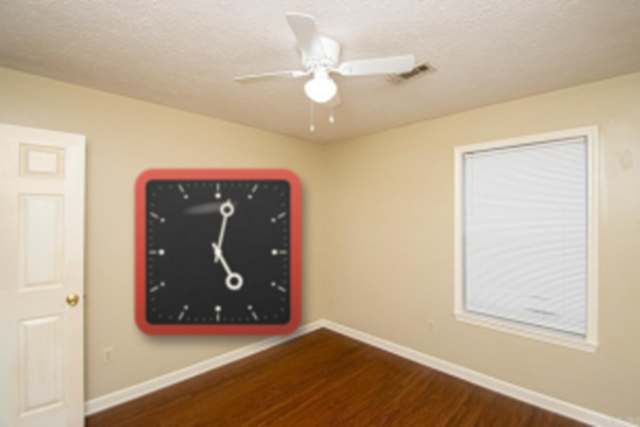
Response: 5:02
